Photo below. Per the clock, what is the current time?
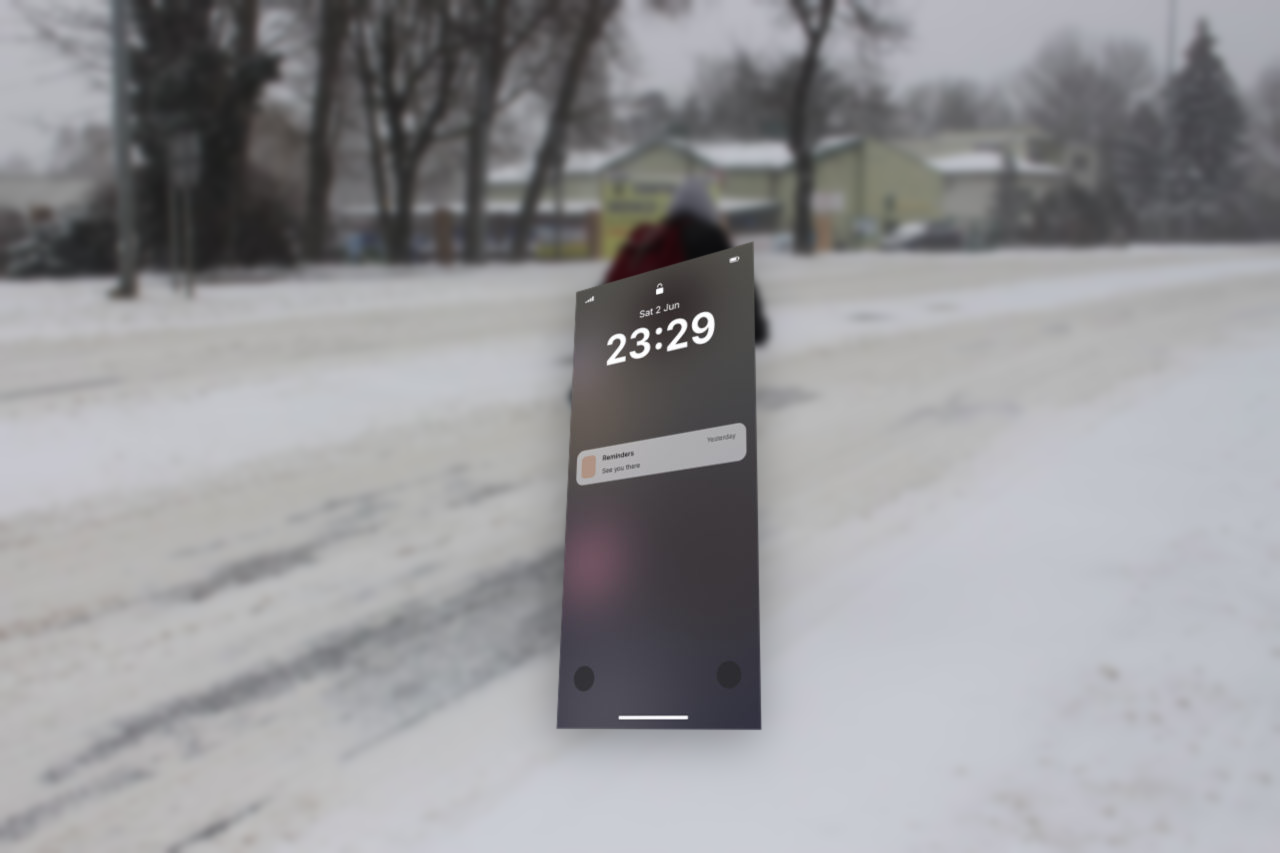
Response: 23:29
